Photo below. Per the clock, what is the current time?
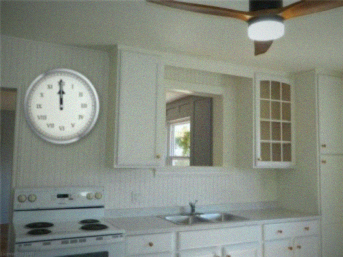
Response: 12:00
